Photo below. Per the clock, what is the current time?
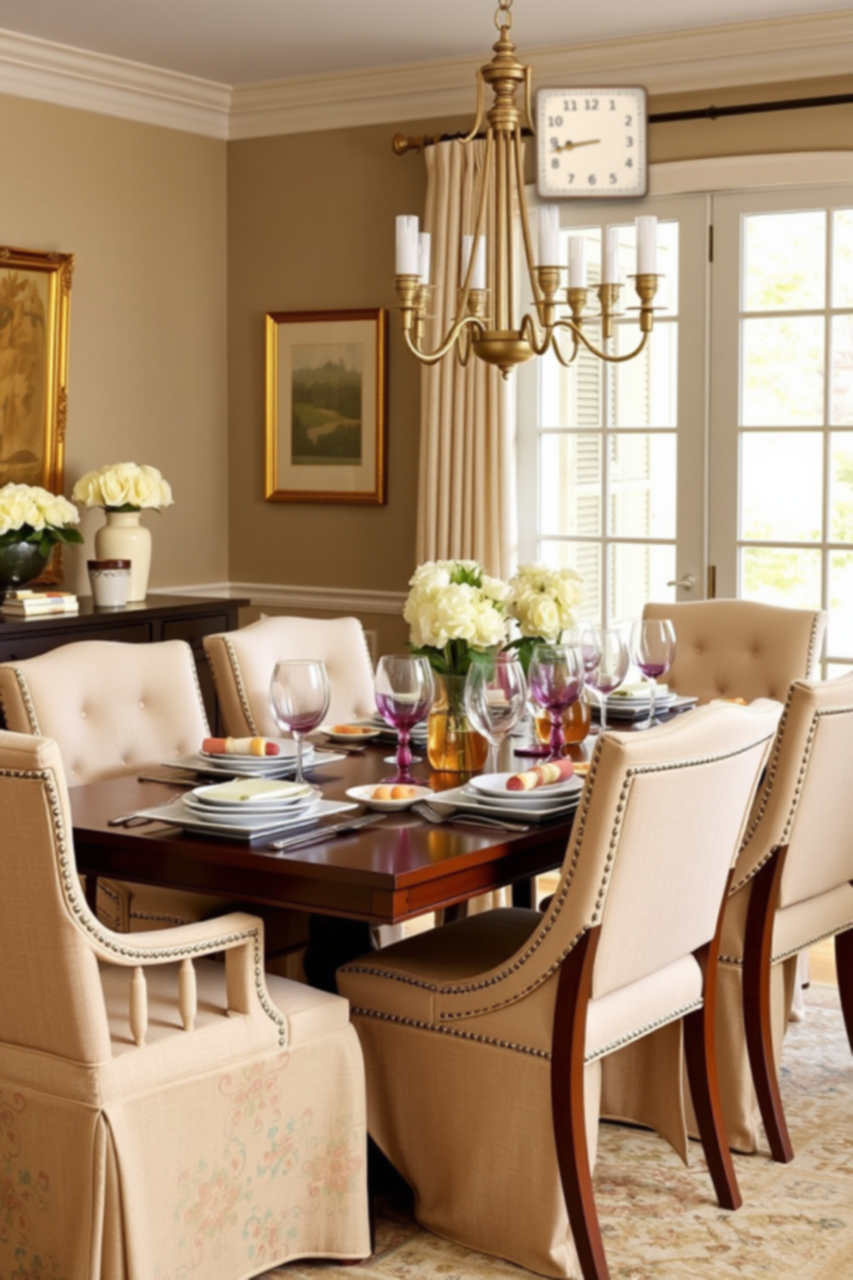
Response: 8:43
